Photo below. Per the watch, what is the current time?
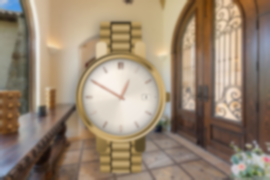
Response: 12:50
